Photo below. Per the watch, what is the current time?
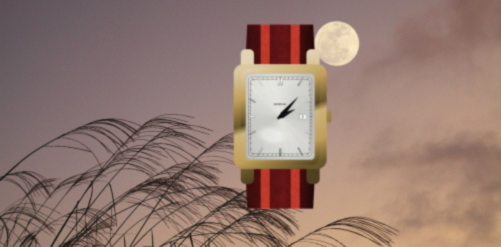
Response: 2:07
